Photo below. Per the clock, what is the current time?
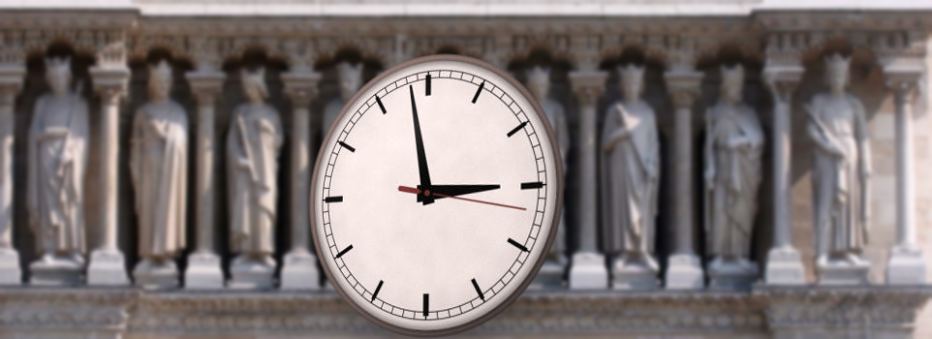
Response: 2:58:17
